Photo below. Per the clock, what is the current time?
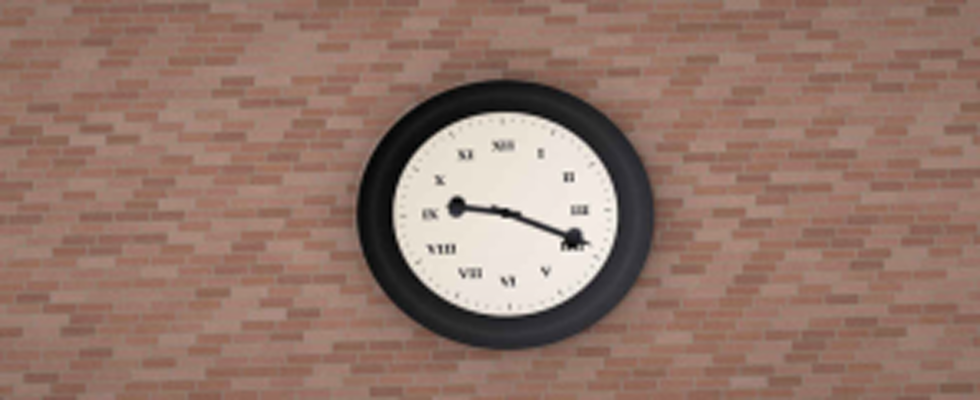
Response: 9:19
